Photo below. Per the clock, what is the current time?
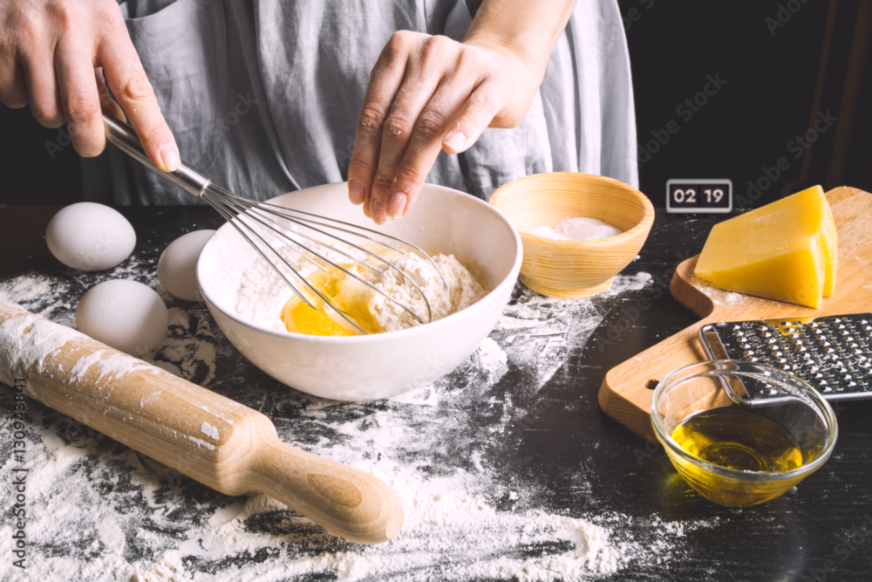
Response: 2:19
